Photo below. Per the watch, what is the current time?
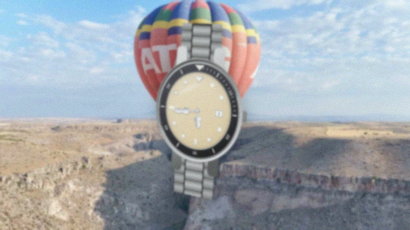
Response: 5:44
